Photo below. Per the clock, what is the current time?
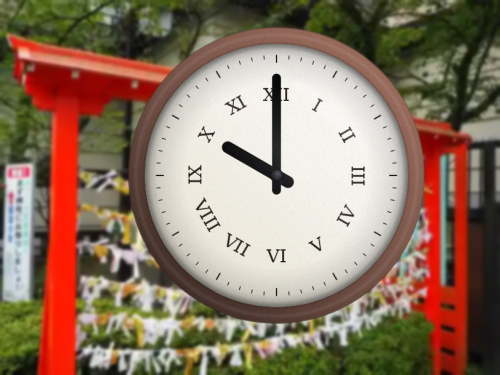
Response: 10:00
